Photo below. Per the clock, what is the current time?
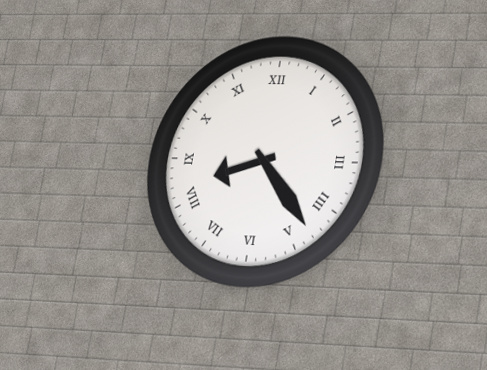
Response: 8:23
